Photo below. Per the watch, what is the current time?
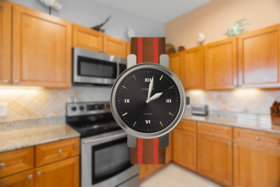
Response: 2:02
